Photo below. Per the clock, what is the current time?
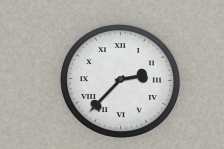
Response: 2:37
